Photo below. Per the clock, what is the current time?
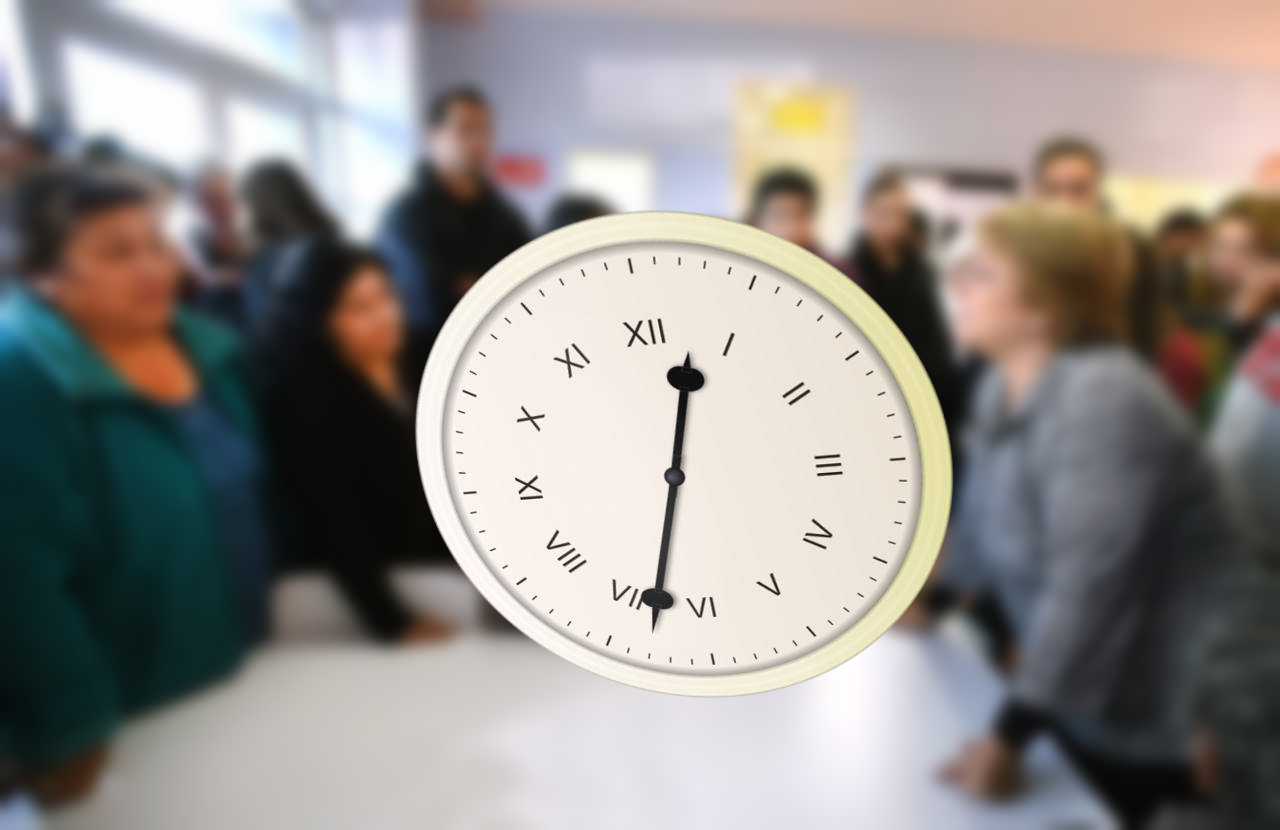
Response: 12:33
